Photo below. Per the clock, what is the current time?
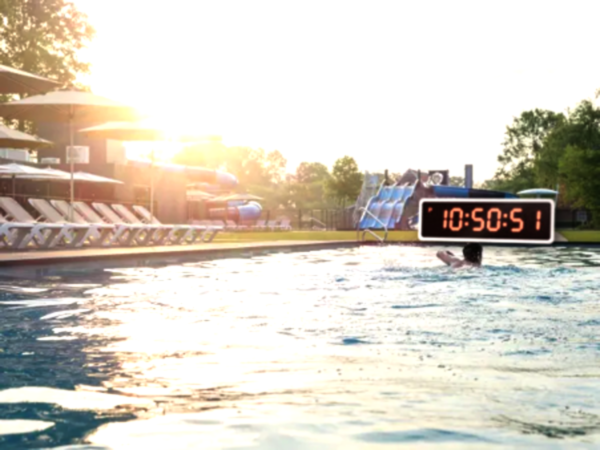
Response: 10:50:51
